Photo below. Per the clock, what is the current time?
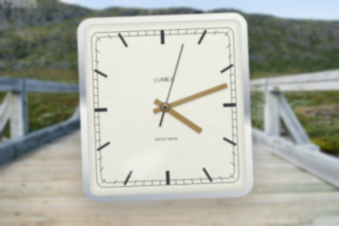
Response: 4:12:03
